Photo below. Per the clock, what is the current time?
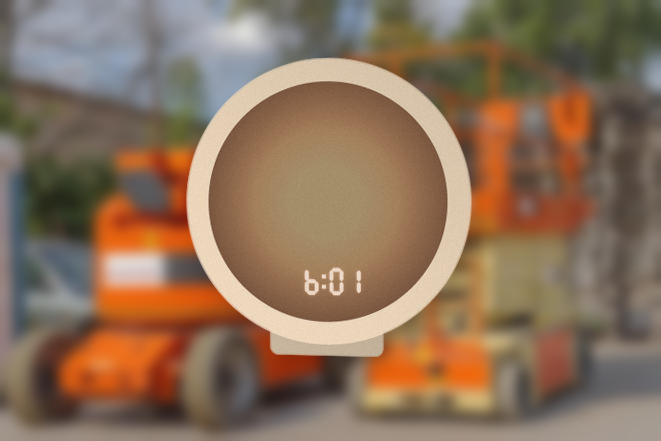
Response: 6:01
